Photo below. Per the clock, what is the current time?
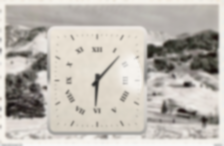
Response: 6:07
